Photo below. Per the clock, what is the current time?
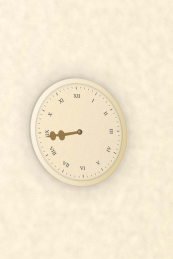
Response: 8:44
